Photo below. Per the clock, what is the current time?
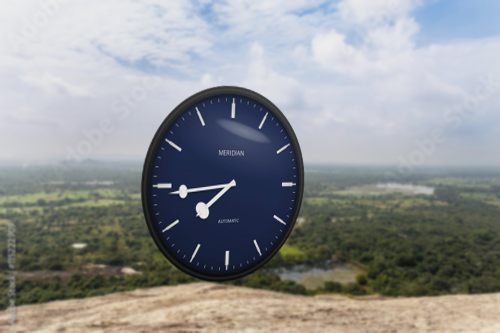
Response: 7:44
